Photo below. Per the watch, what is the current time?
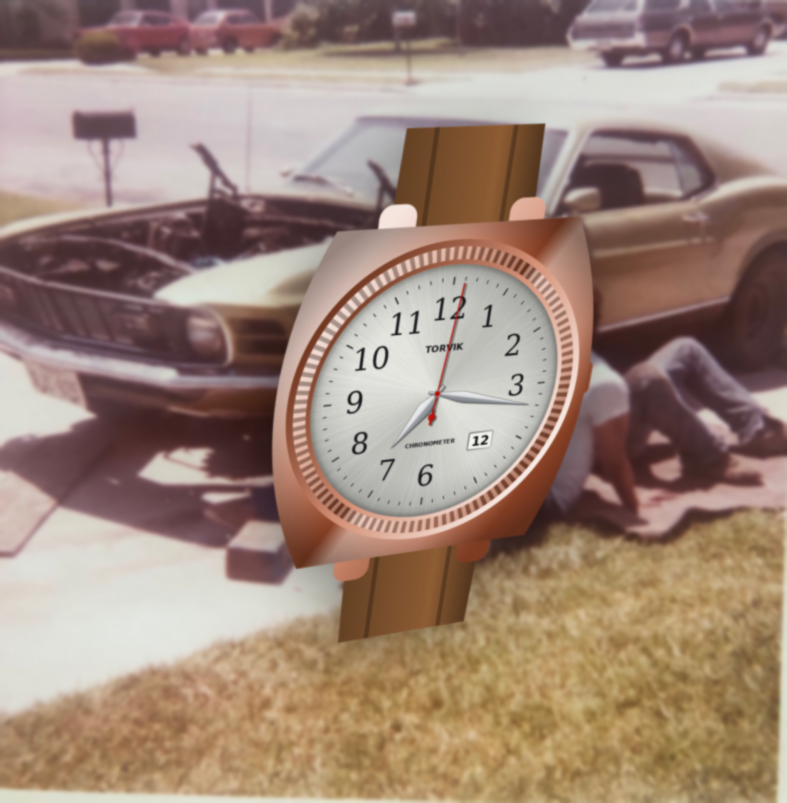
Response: 7:17:01
